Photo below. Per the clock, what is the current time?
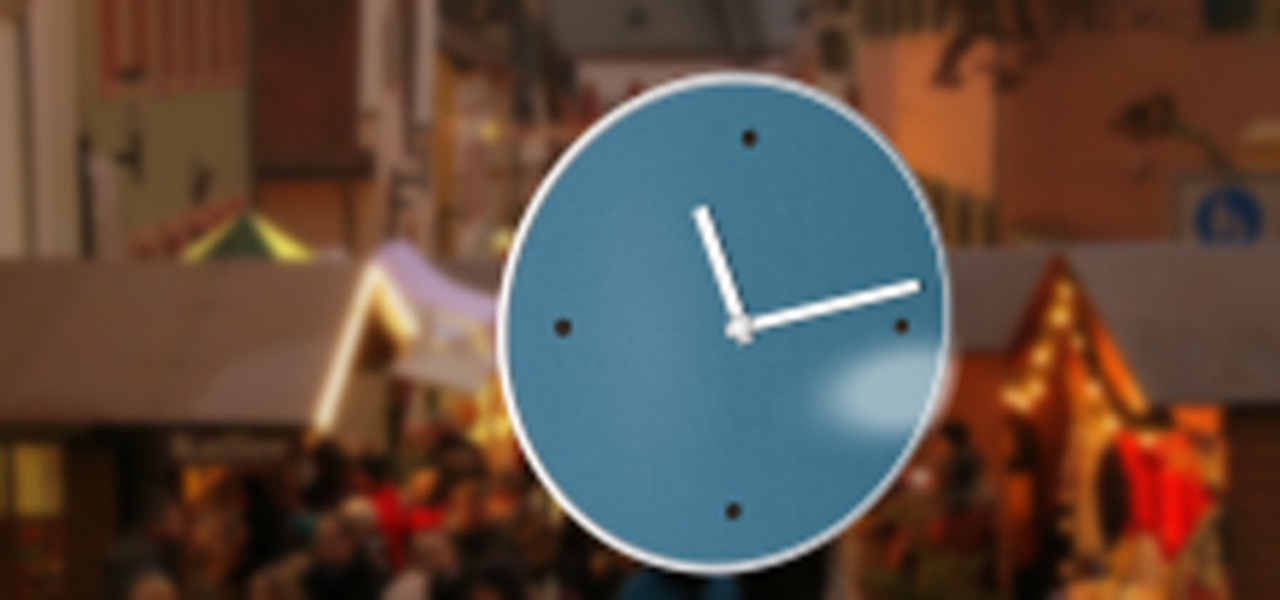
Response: 11:13
